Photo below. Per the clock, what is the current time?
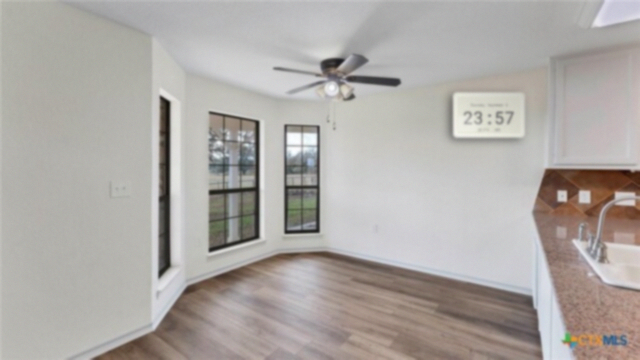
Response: 23:57
